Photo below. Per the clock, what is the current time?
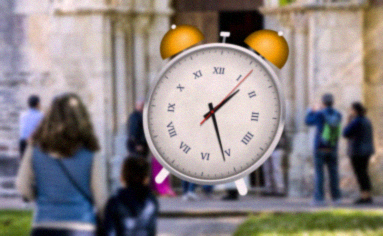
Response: 1:26:06
